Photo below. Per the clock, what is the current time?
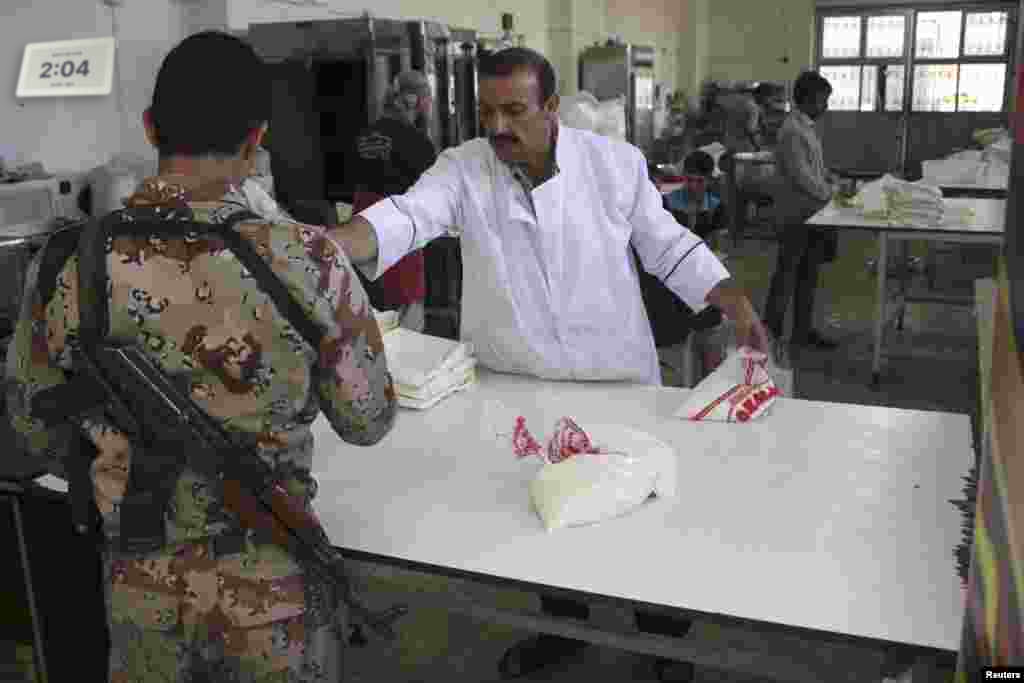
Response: 2:04
